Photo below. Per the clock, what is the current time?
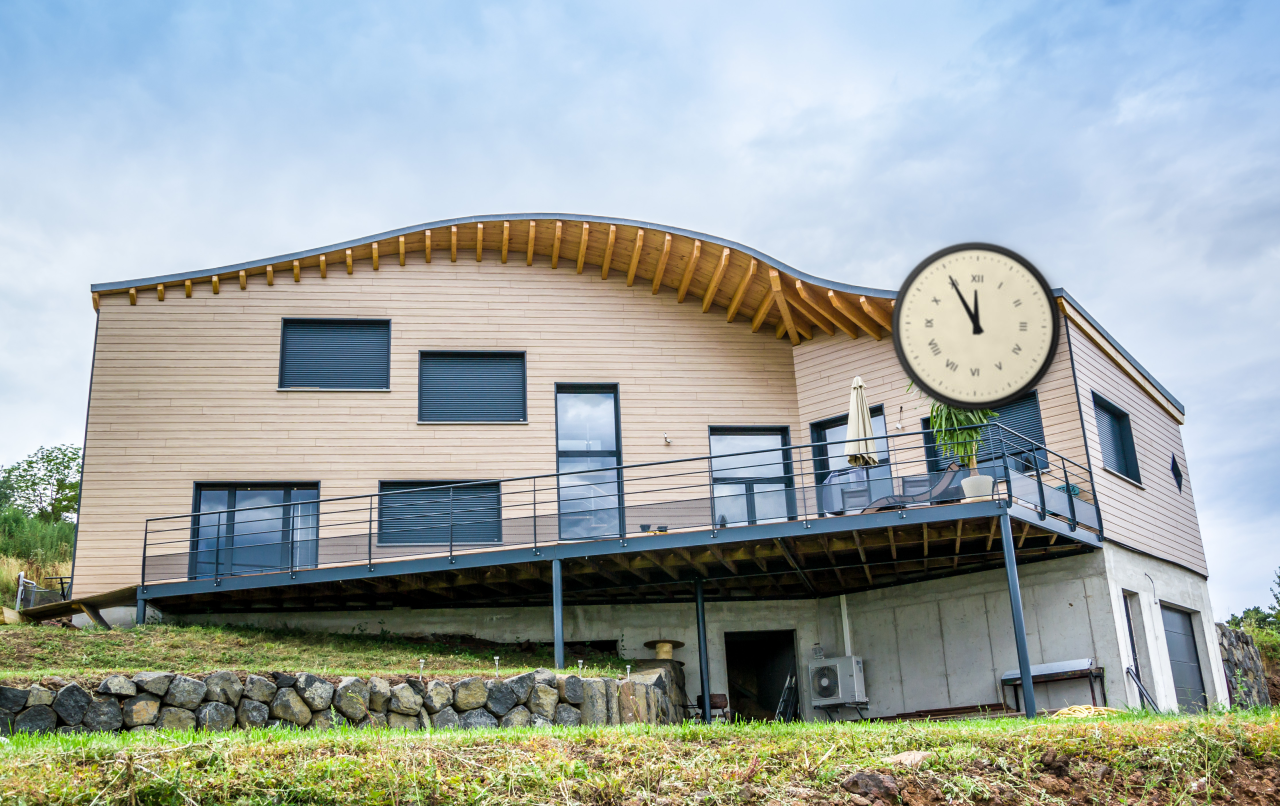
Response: 11:55
